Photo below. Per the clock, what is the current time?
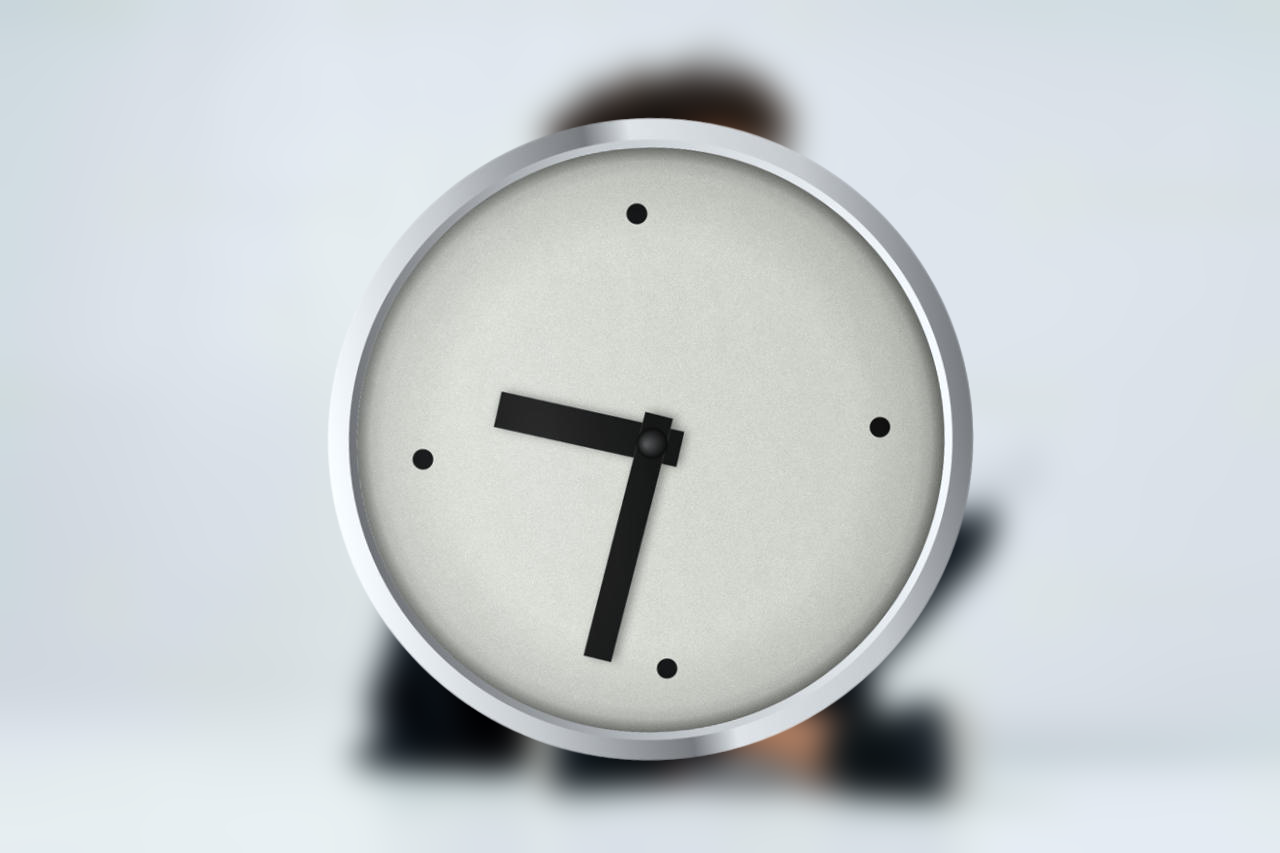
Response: 9:33
